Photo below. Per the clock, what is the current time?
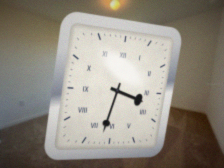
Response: 3:32
